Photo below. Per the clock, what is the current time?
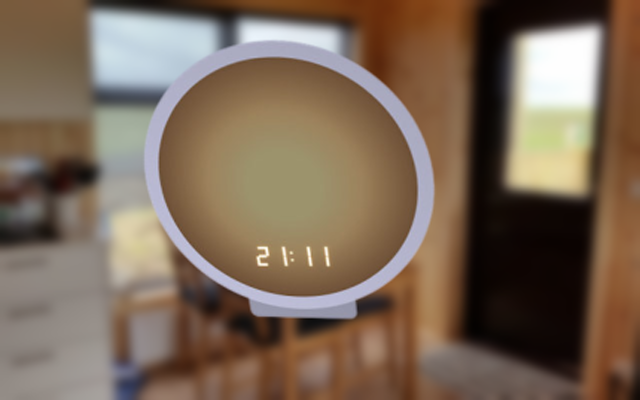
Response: 21:11
